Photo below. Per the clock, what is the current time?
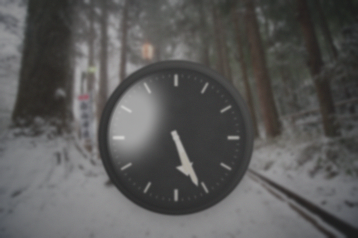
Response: 5:26
